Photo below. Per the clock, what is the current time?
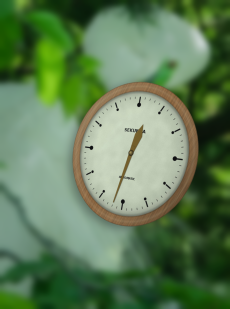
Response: 12:32
